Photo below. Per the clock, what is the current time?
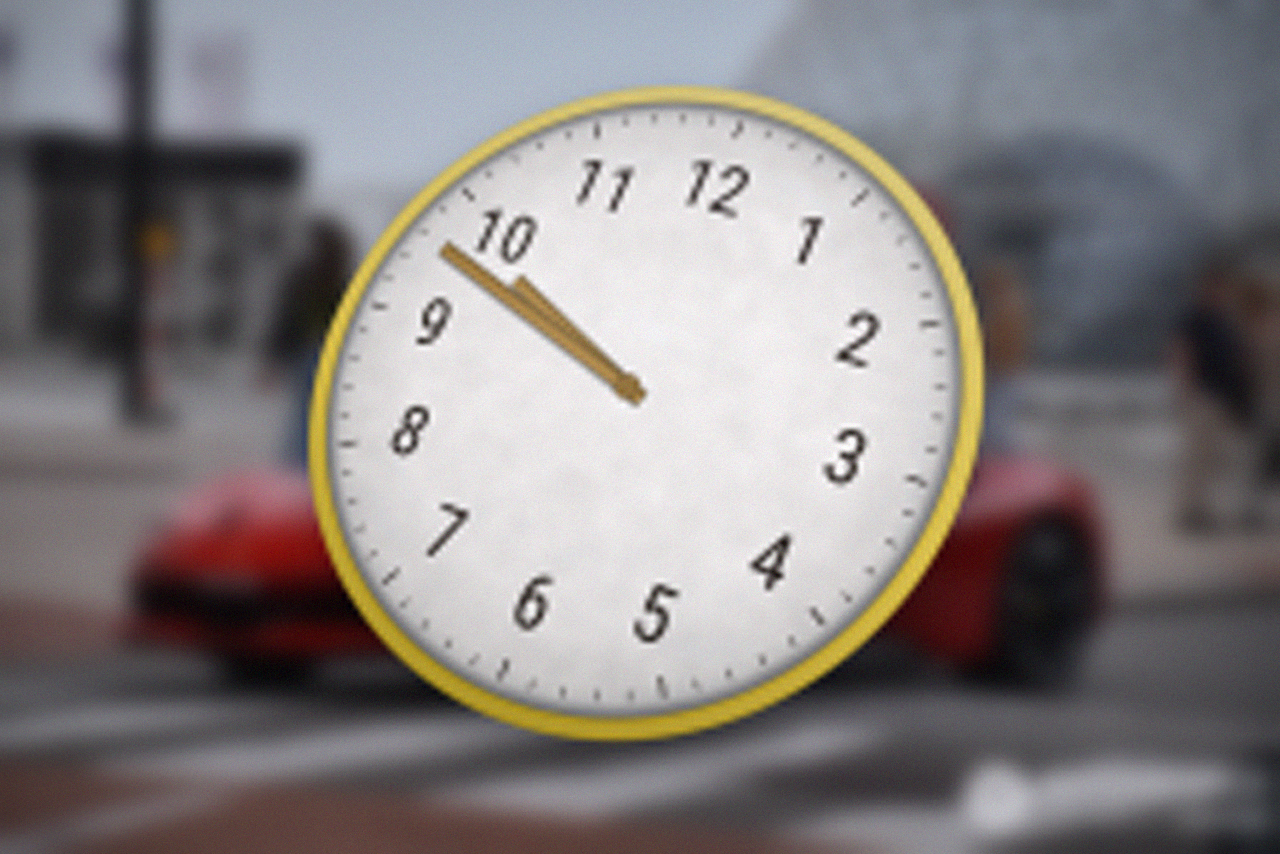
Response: 9:48
